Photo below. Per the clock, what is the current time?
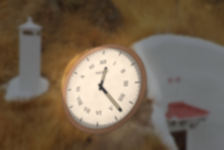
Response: 12:23
